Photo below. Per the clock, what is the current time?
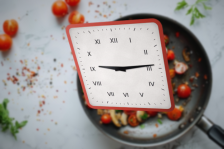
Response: 9:14
